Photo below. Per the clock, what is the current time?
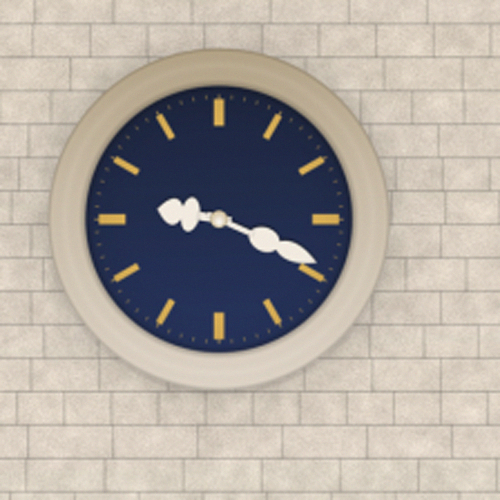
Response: 9:19
